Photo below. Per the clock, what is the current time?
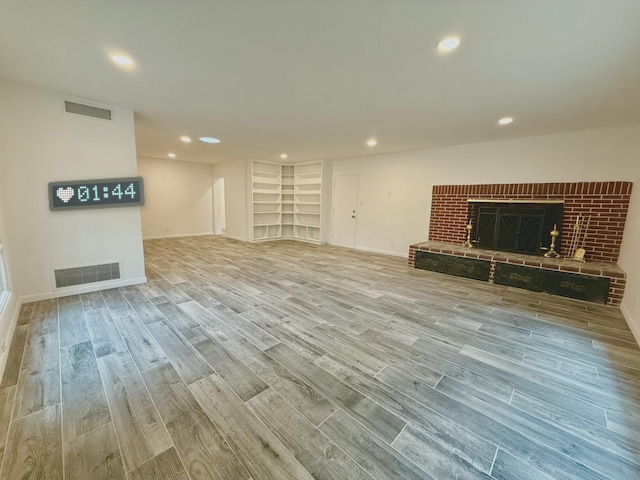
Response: 1:44
